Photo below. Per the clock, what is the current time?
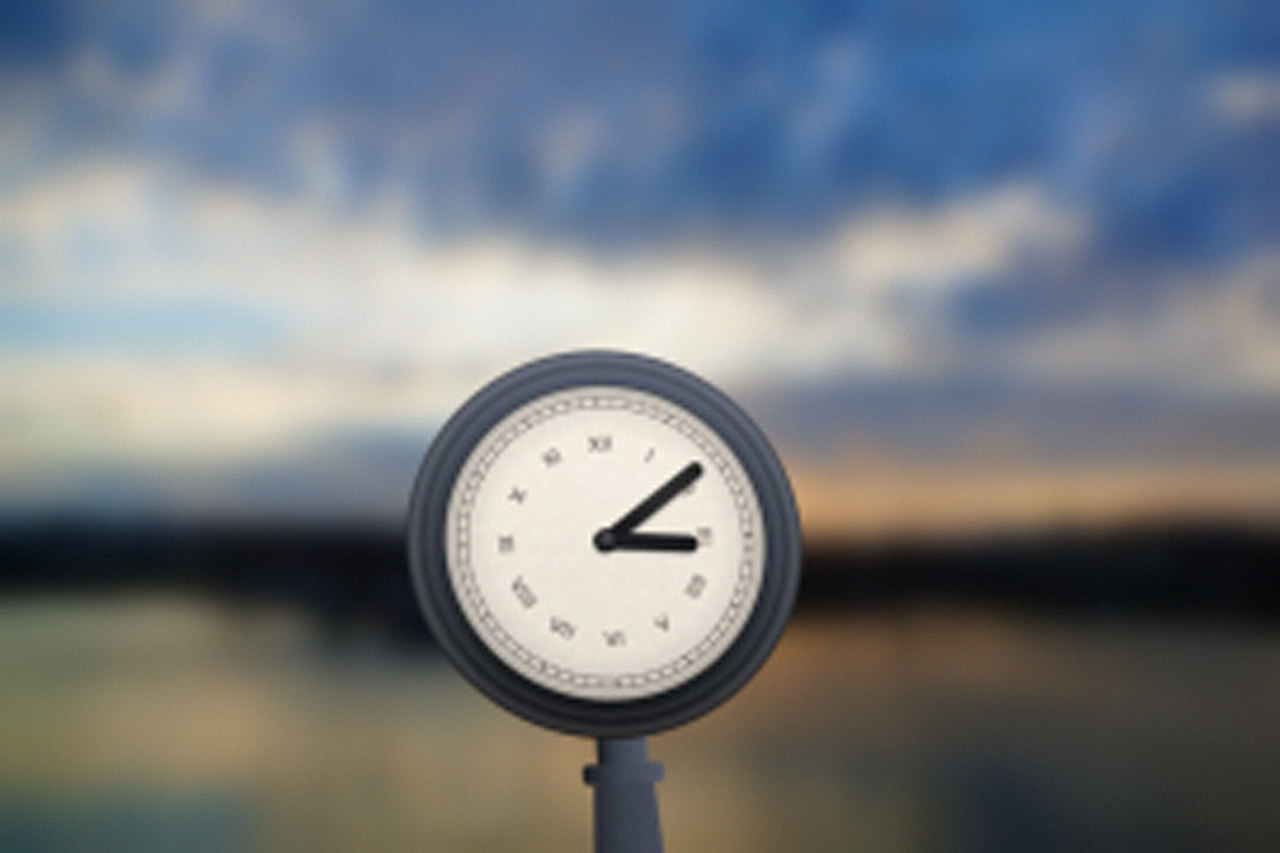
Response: 3:09
